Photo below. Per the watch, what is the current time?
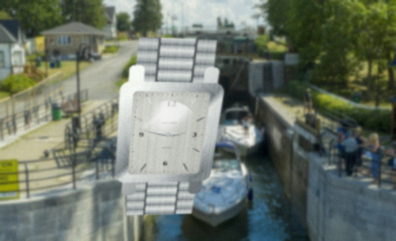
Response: 2:47
